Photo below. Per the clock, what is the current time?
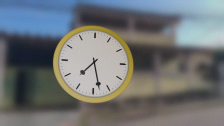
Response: 7:28
